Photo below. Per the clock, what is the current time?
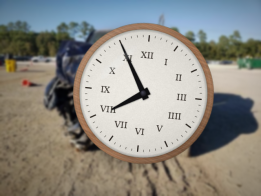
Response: 7:55
